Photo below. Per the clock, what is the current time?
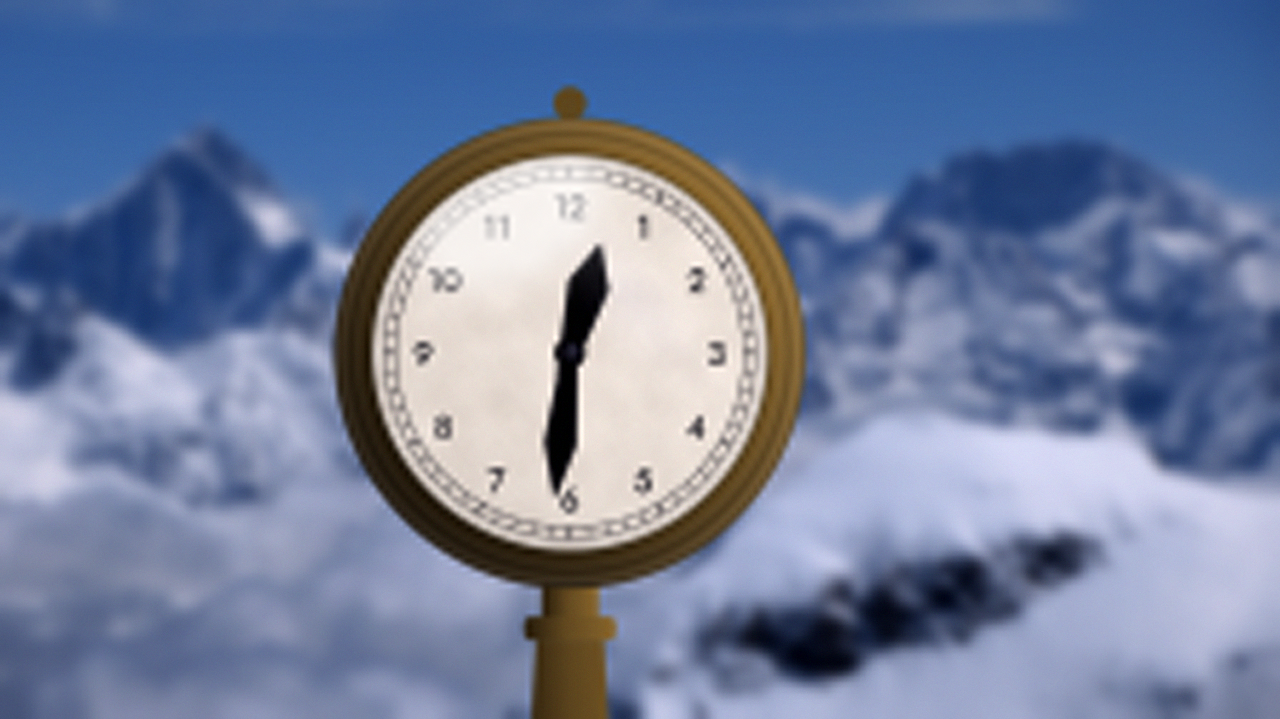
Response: 12:31
